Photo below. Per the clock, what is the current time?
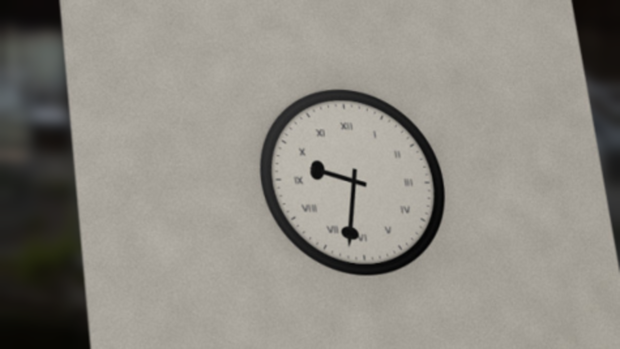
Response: 9:32
